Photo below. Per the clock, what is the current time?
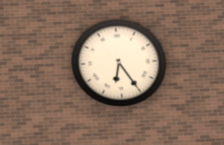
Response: 6:25
